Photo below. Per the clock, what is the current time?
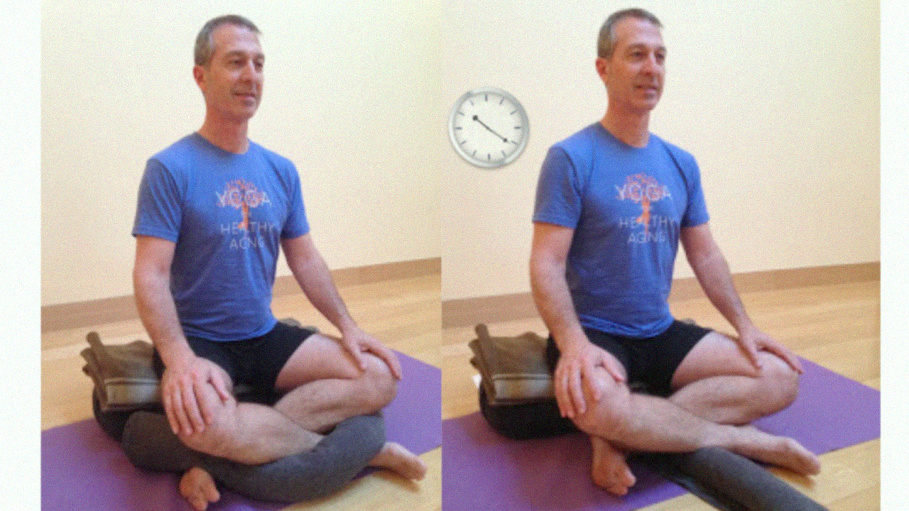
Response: 10:21
